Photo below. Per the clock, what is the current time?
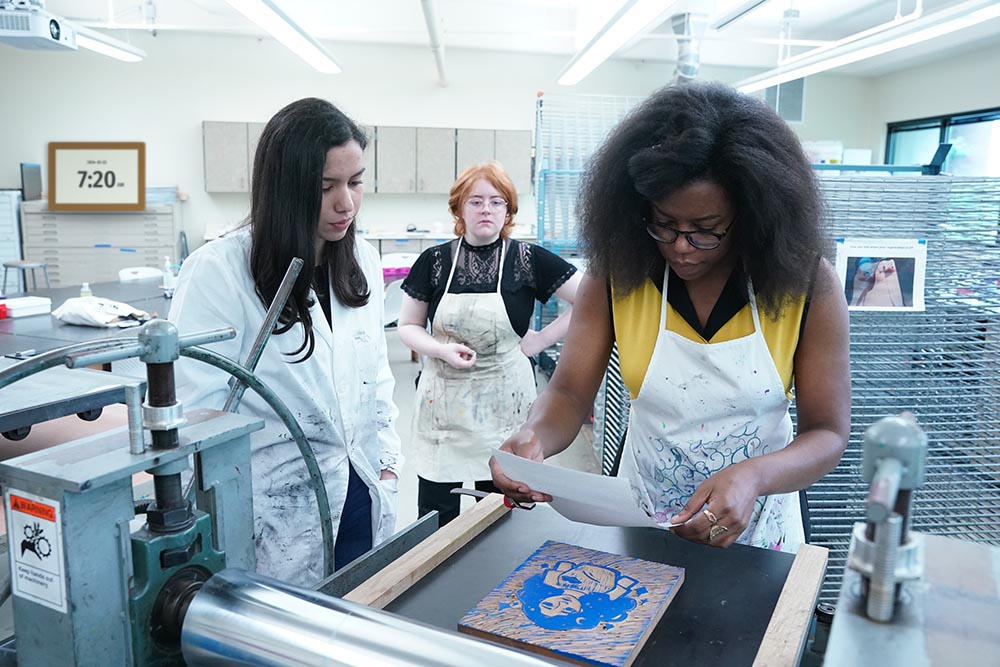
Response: 7:20
